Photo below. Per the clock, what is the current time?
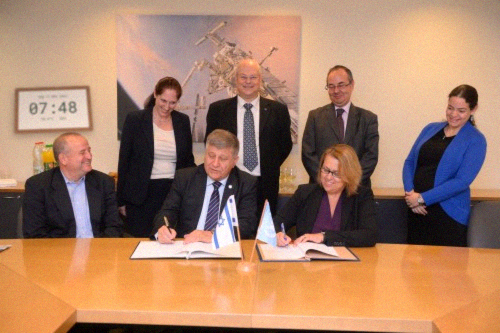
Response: 7:48
